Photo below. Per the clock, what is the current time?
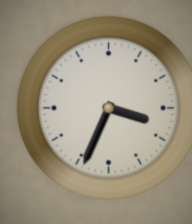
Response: 3:34
